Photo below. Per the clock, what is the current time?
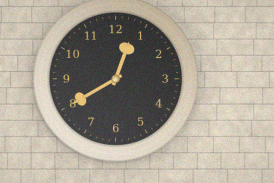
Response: 12:40
